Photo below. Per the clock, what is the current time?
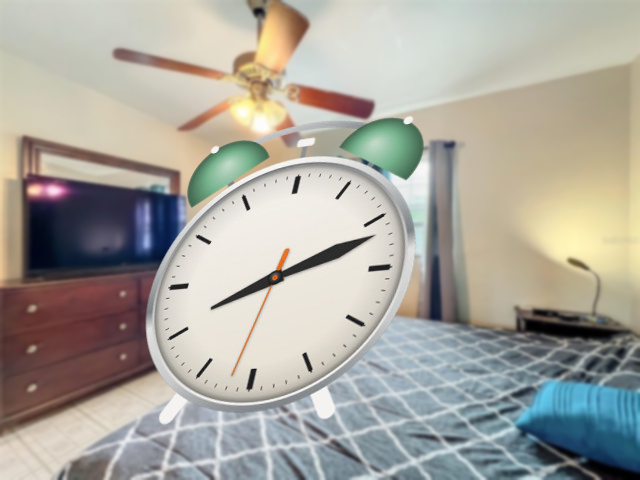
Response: 8:11:32
